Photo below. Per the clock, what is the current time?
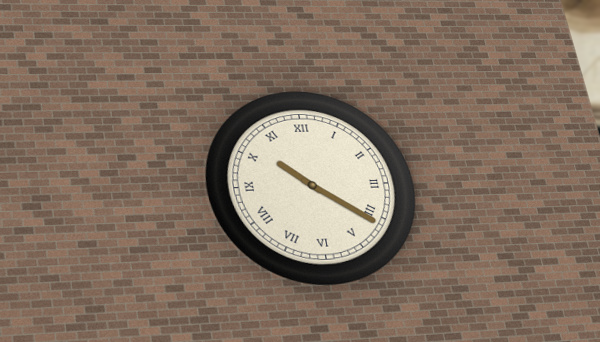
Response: 10:21
